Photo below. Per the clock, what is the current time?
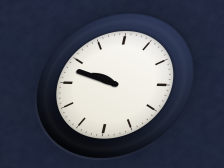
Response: 9:48
